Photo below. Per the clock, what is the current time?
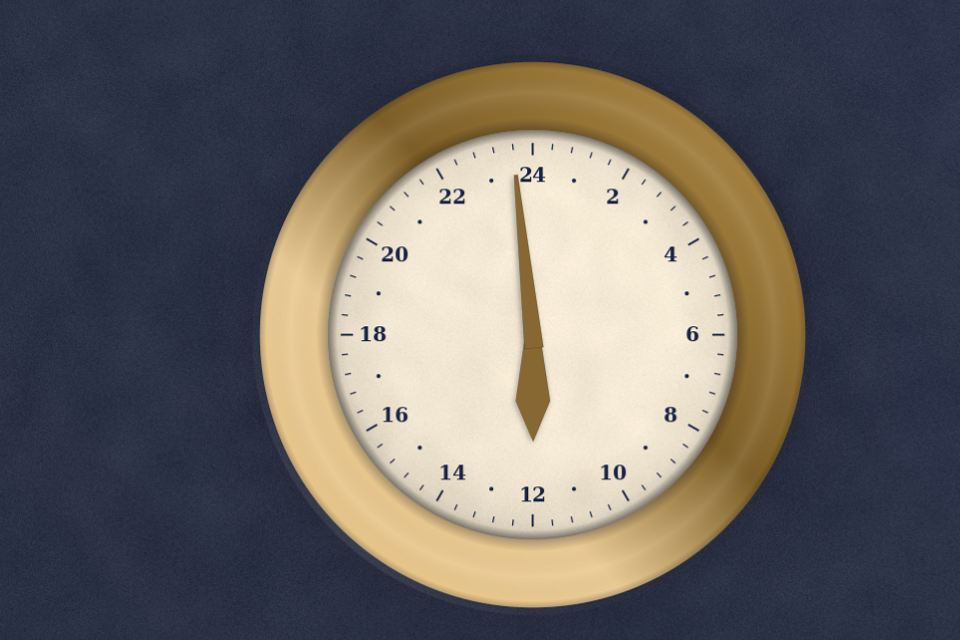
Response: 11:59
